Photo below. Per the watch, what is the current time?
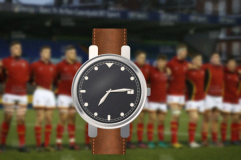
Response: 7:14
